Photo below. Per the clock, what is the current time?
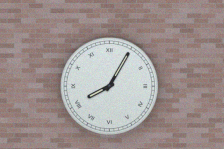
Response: 8:05
